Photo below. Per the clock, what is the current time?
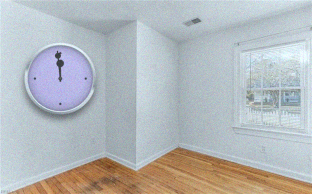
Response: 11:59
